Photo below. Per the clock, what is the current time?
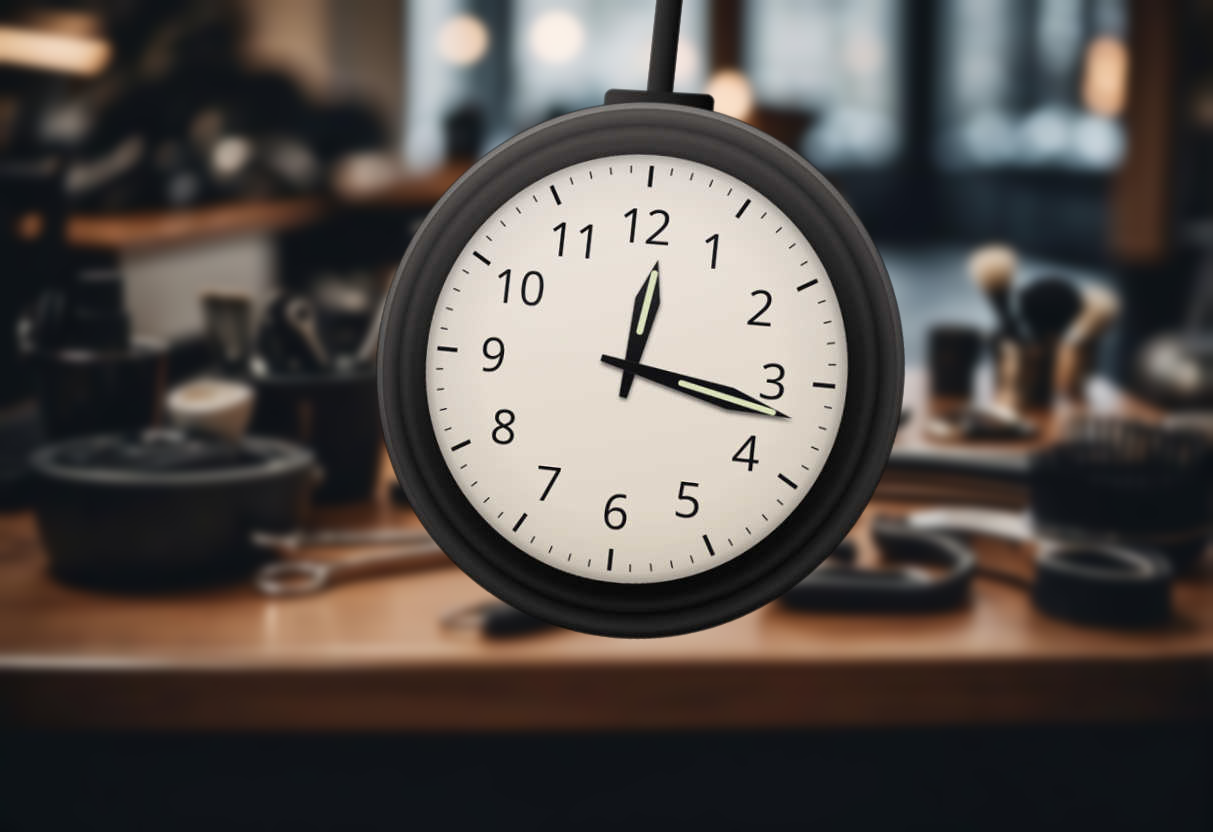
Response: 12:17
